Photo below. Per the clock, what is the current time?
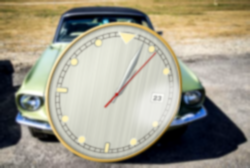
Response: 1:03:06
